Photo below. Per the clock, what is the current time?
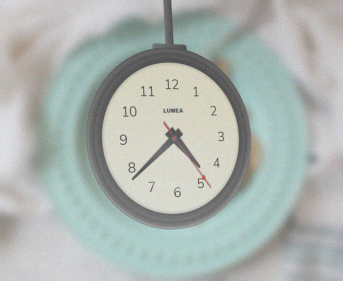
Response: 4:38:24
